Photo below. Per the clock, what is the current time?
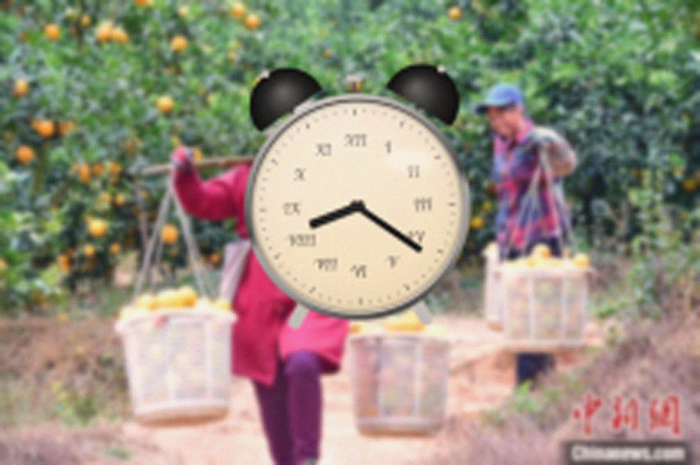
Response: 8:21
